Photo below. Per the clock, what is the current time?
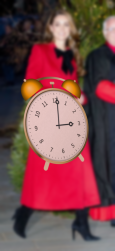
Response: 3:01
